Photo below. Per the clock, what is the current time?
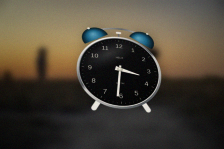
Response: 3:31
